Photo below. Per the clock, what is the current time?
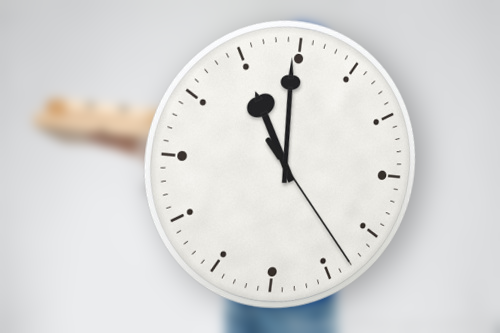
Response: 10:59:23
